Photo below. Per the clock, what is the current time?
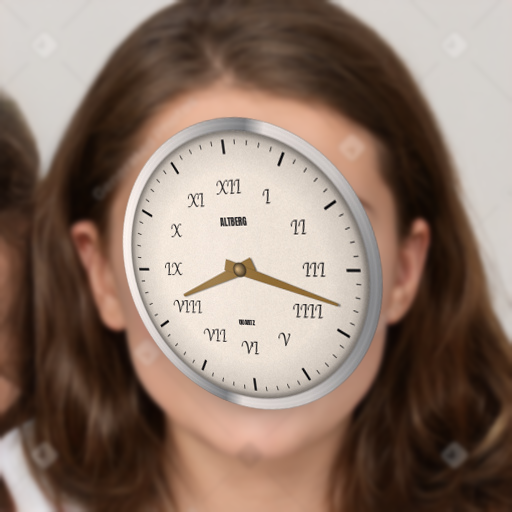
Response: 8:18
